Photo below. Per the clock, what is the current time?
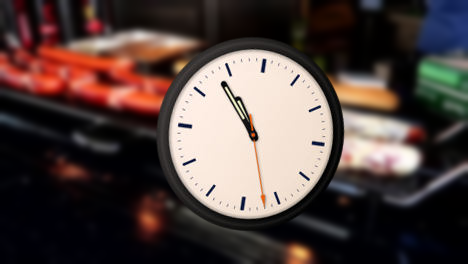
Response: 10:53:27
